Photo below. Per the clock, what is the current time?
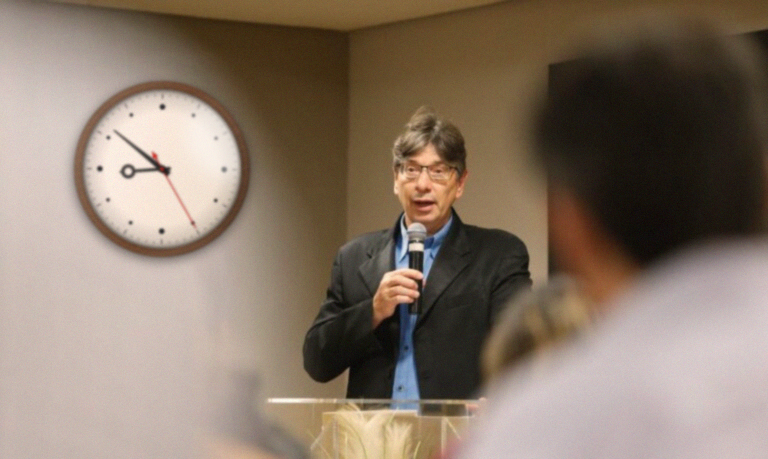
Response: 8:51:25
